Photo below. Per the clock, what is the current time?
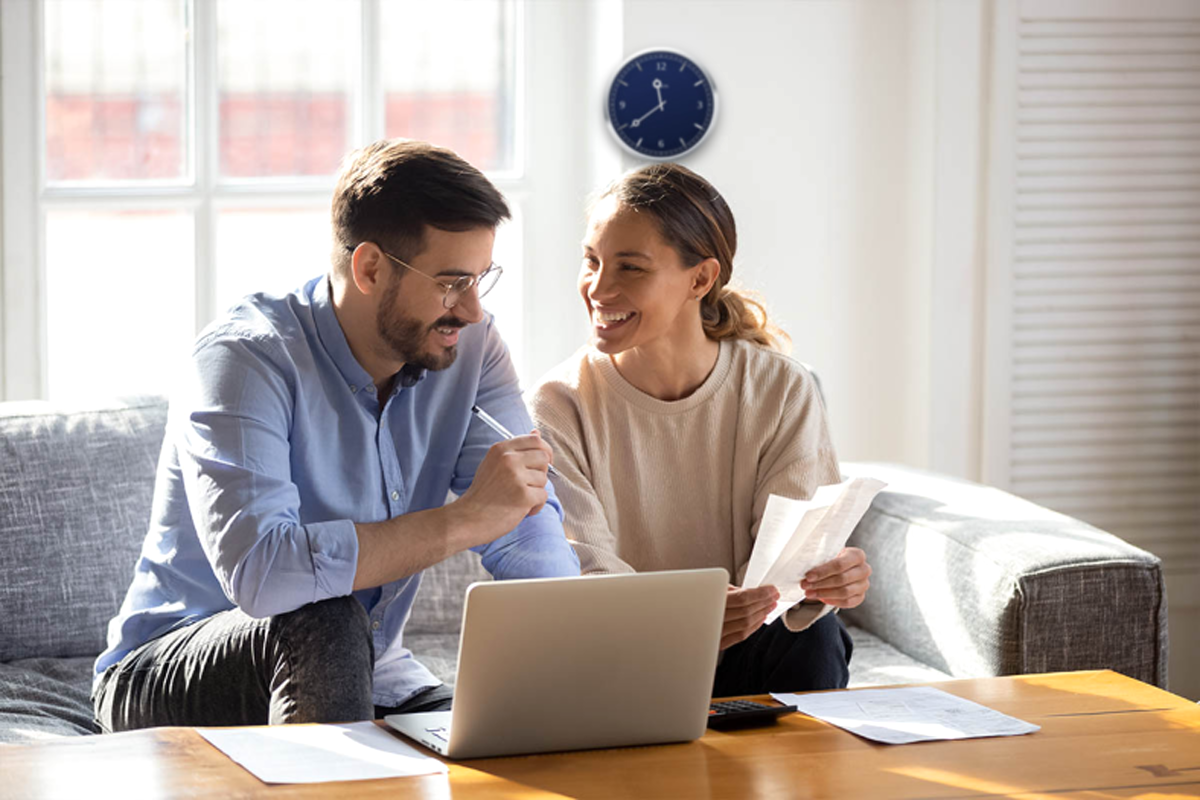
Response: 11:39
